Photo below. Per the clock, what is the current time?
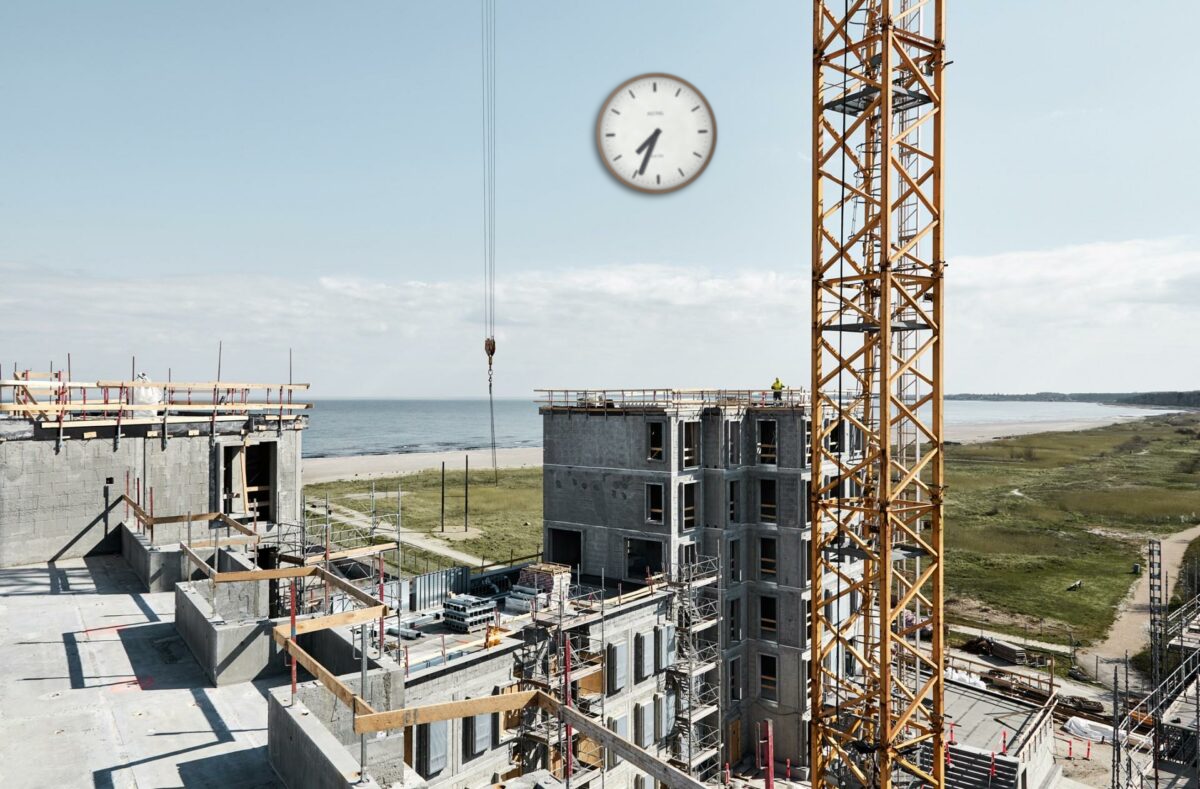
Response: 7:34
